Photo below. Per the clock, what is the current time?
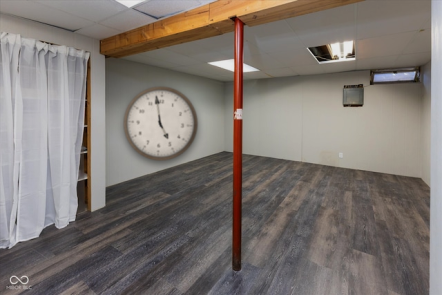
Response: 4:58
